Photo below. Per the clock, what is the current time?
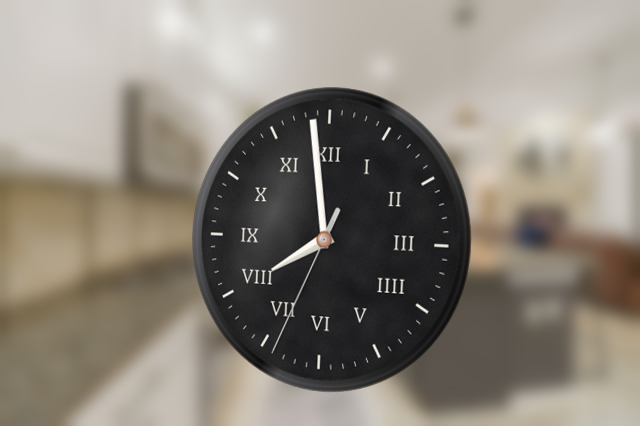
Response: 7:58:34
